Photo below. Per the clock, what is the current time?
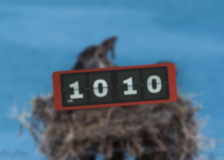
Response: 10:10
